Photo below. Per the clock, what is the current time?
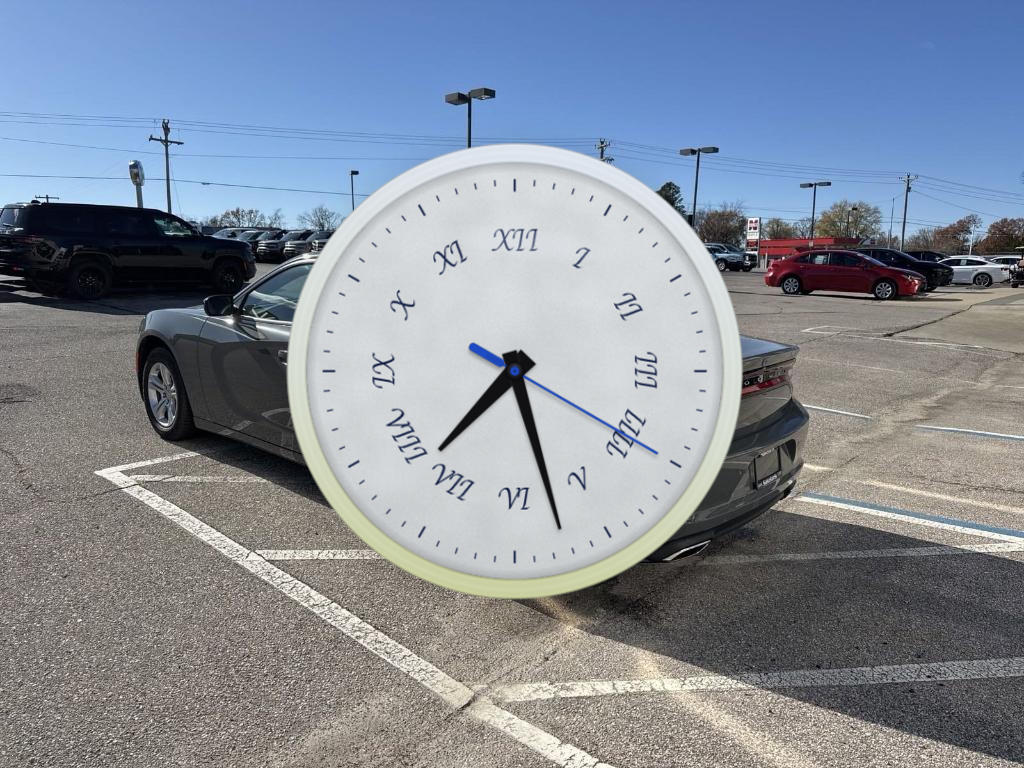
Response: 7:27:20
